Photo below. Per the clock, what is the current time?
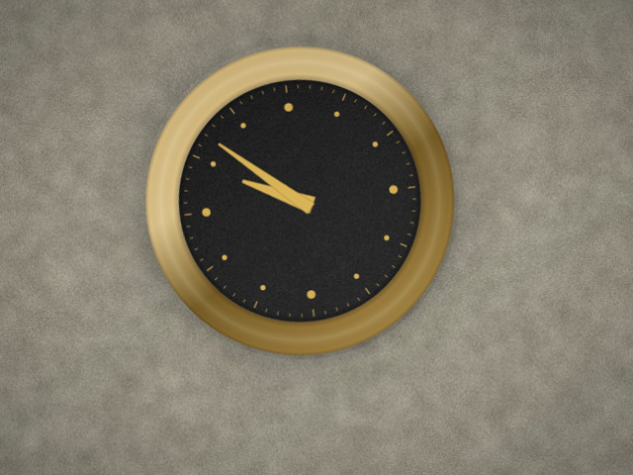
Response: 9:52
